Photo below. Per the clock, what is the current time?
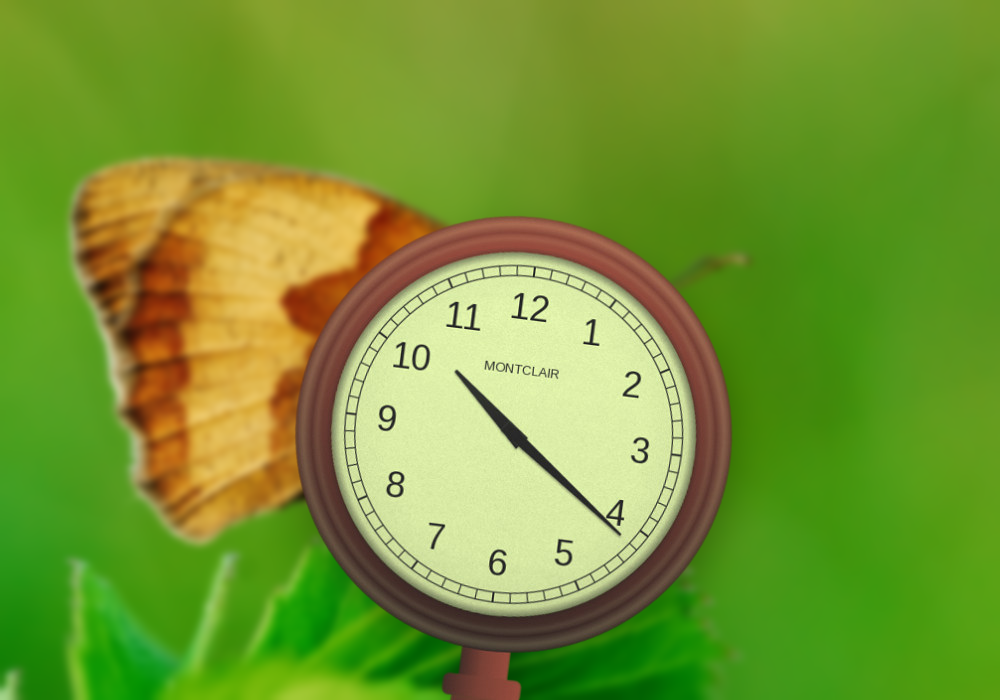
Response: 10:21
